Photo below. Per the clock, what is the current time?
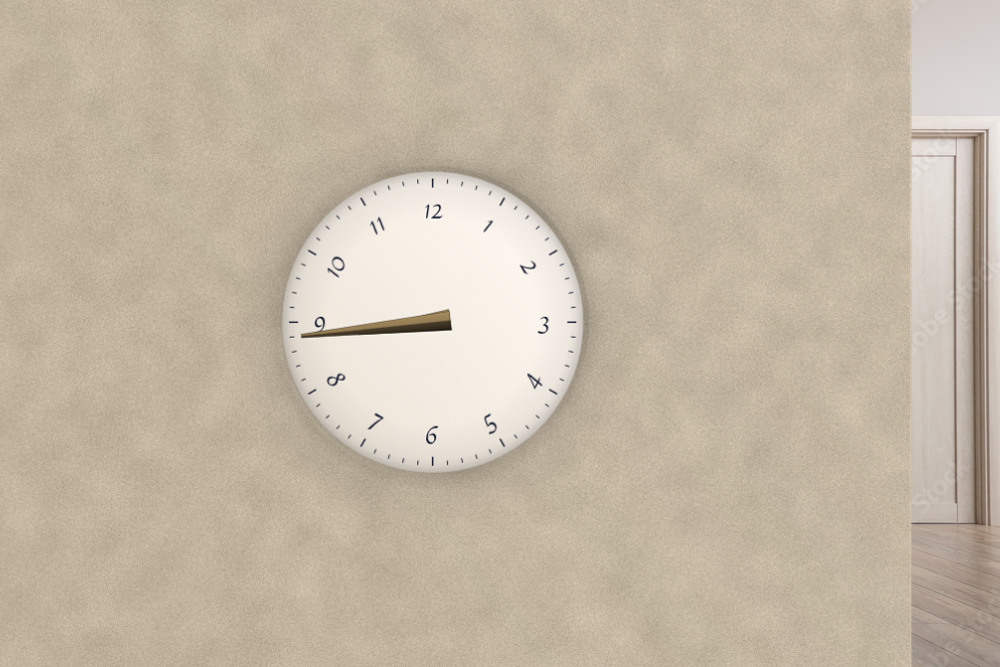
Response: 8:44
